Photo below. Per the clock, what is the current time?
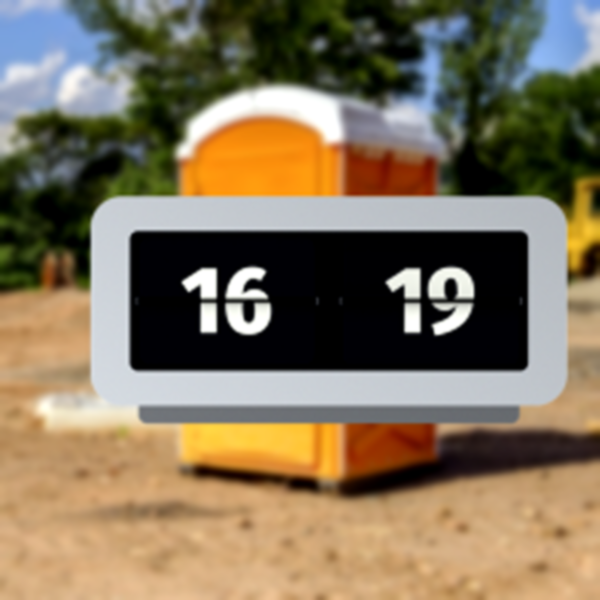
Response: 16:19
